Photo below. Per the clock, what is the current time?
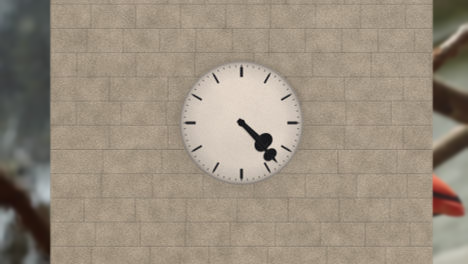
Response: 4:23
